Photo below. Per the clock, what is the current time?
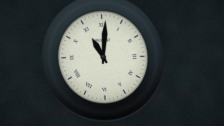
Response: 11:01
